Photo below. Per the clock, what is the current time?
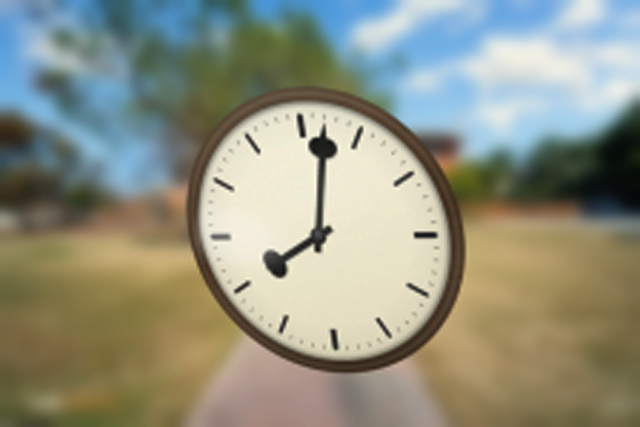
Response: 8:02
